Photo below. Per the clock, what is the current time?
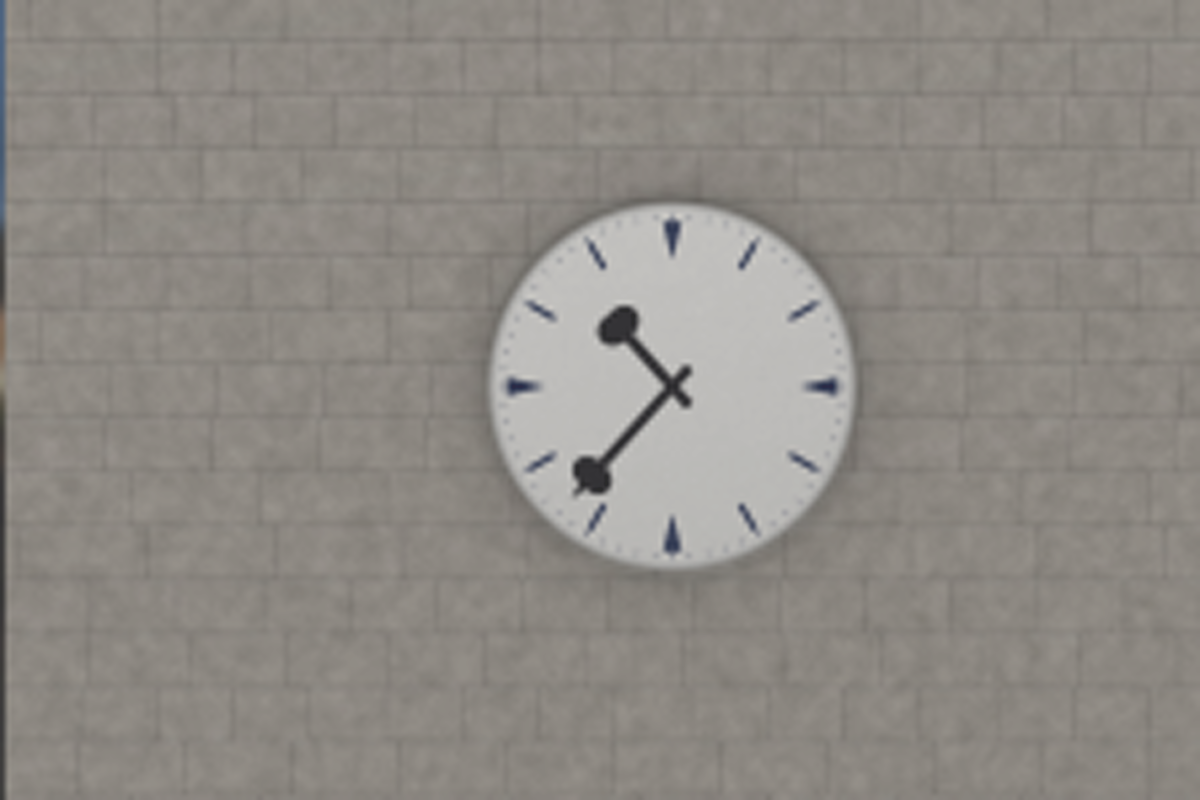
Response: 10:37
